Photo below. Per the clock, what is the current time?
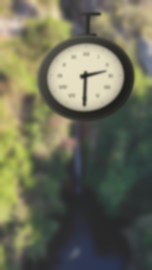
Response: 2:30
